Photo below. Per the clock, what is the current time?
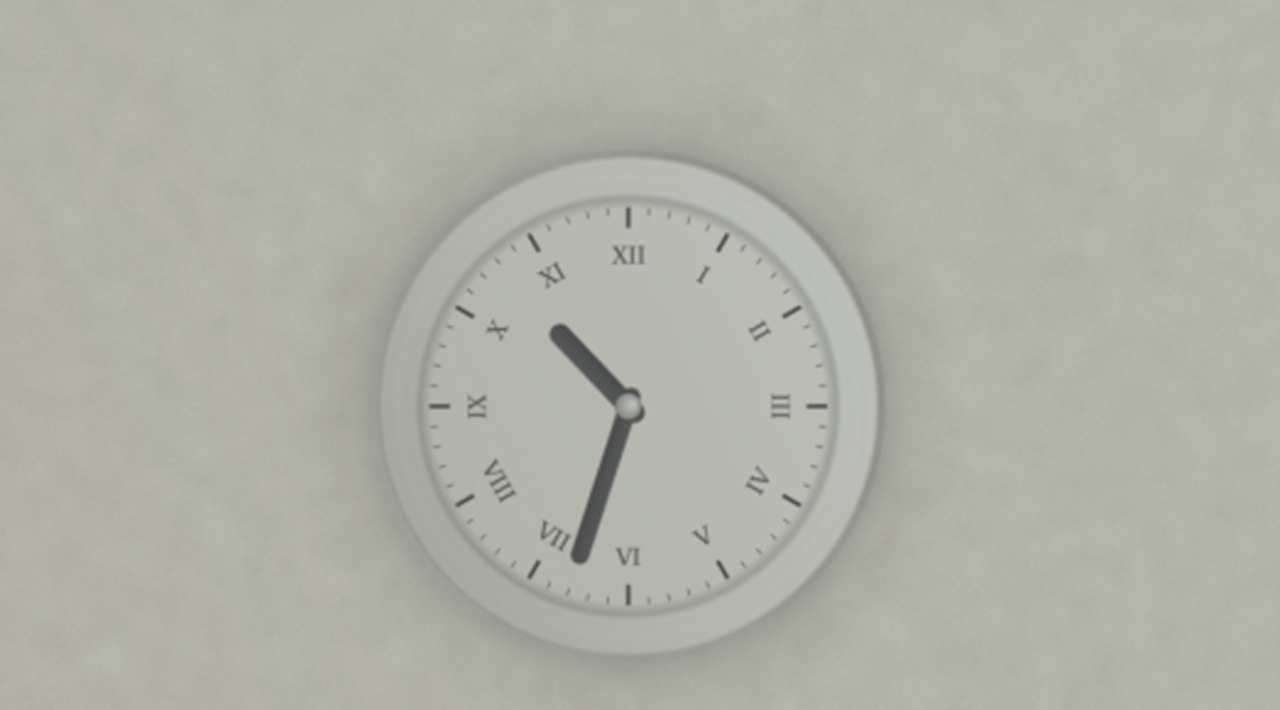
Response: 10:33
